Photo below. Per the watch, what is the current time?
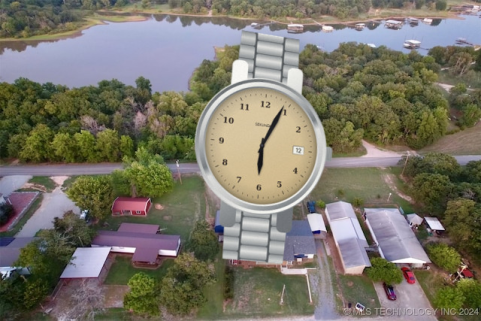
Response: 6:04
